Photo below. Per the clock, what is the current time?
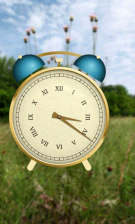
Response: 3:21
